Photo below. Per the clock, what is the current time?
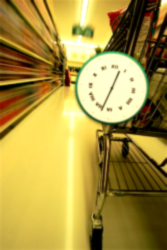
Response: 12:33
